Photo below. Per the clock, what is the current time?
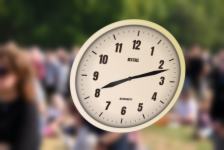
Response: 8:12
